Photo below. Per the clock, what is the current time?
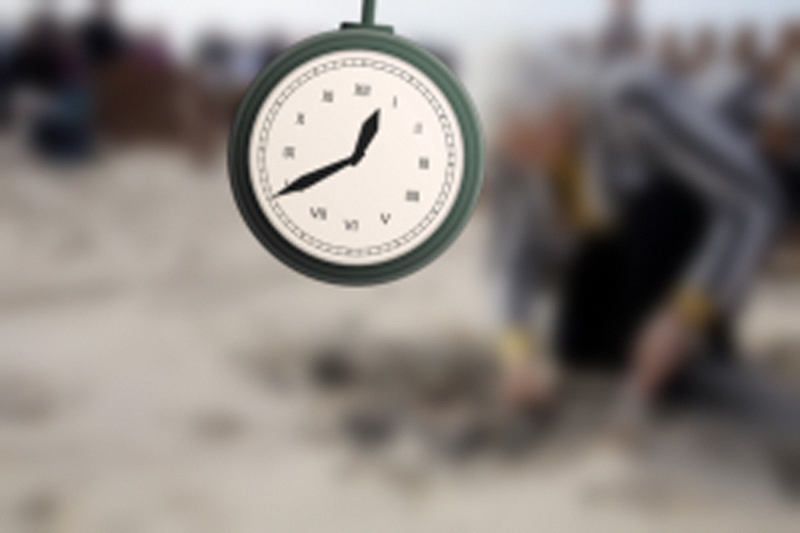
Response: 12:40
